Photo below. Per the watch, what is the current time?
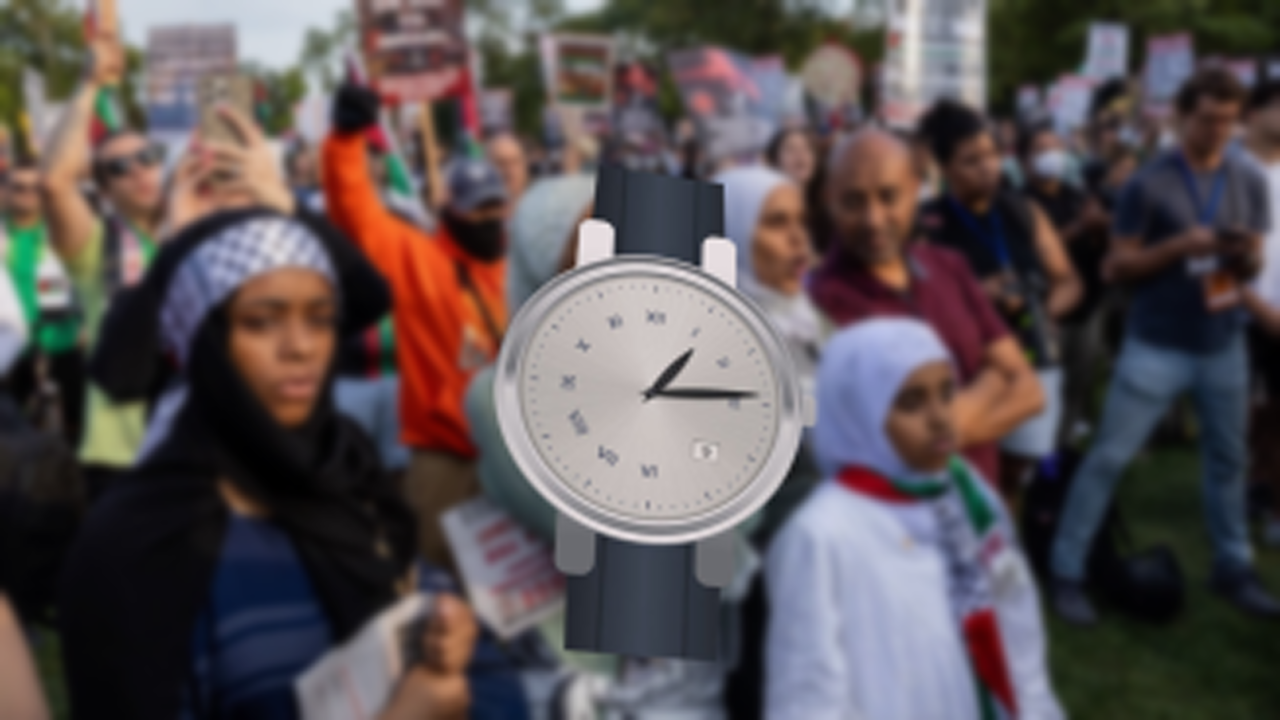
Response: 1:14
